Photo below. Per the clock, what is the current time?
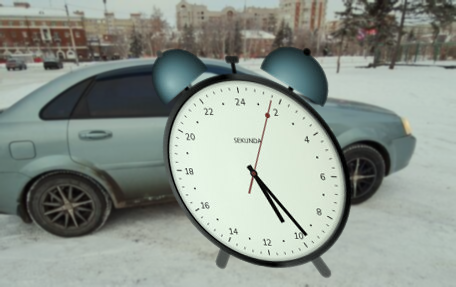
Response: 10:24:04
